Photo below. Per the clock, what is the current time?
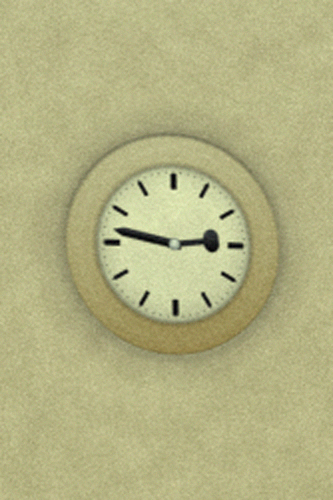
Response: 2:47
